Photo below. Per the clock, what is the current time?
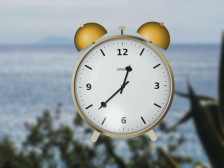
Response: 12:38
